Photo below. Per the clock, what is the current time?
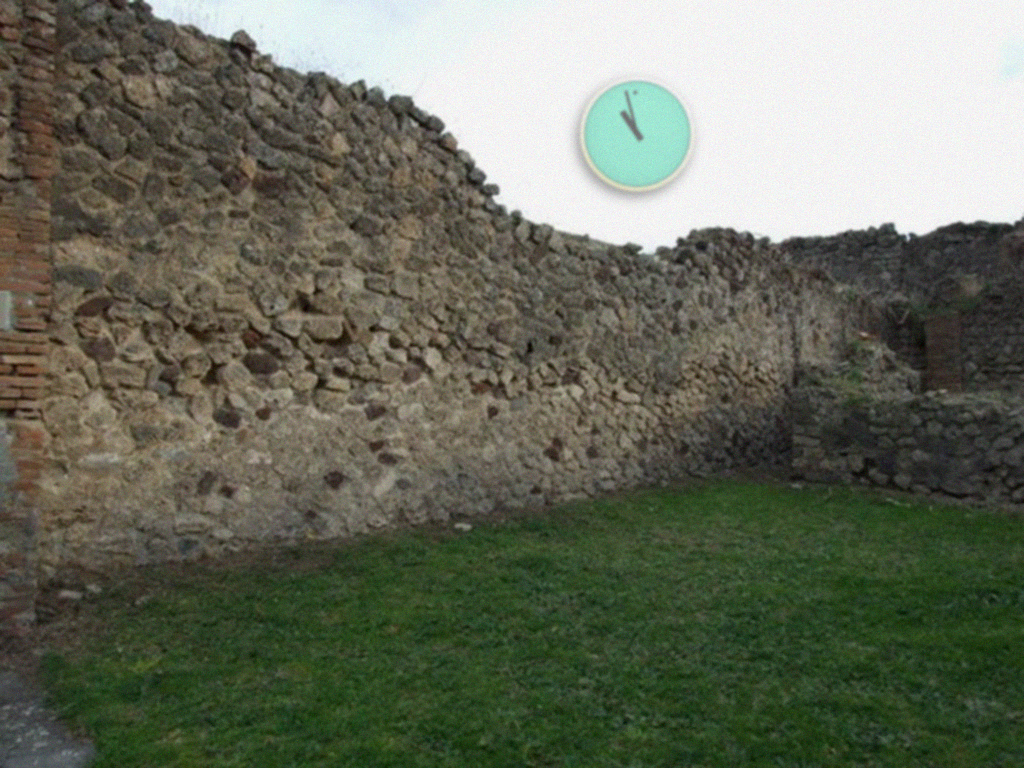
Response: 10:58
